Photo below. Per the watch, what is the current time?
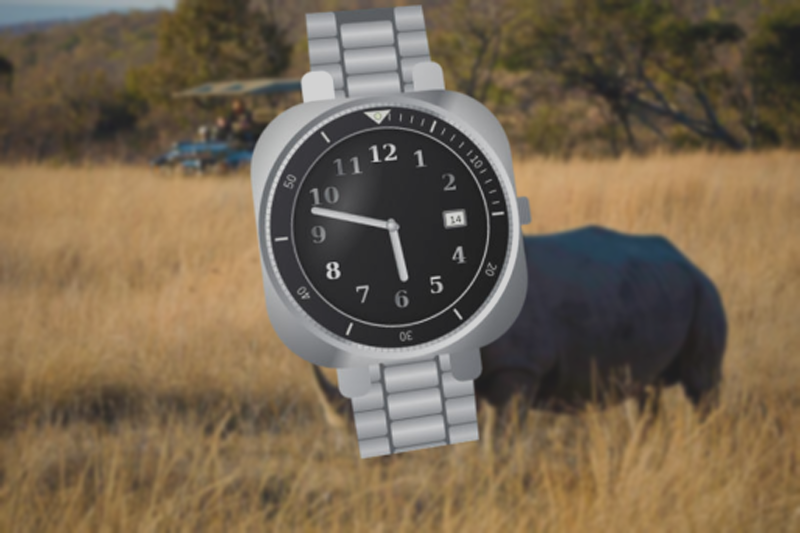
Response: 5:48
